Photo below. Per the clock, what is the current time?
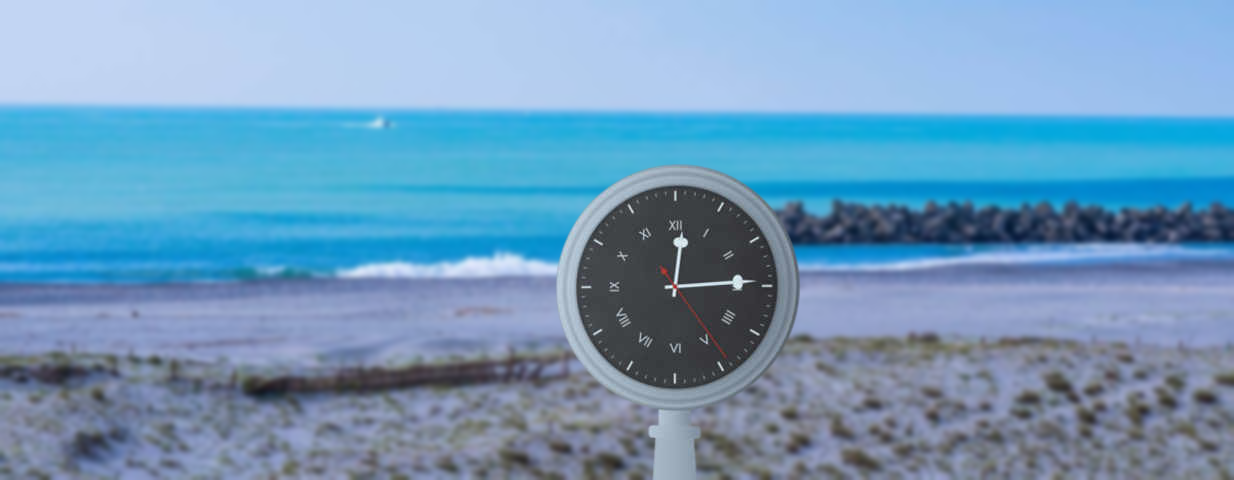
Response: 12:14:24
